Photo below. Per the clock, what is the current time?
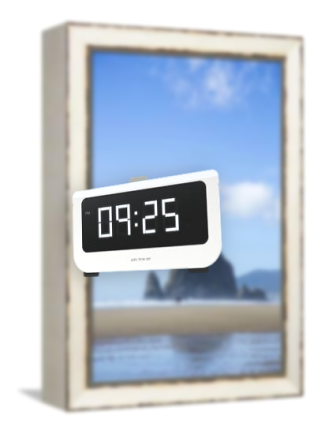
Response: 9:25
